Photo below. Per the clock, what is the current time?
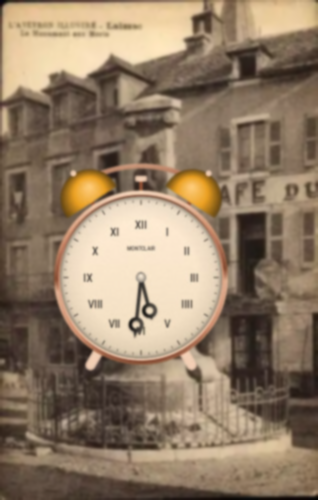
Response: 5:31
